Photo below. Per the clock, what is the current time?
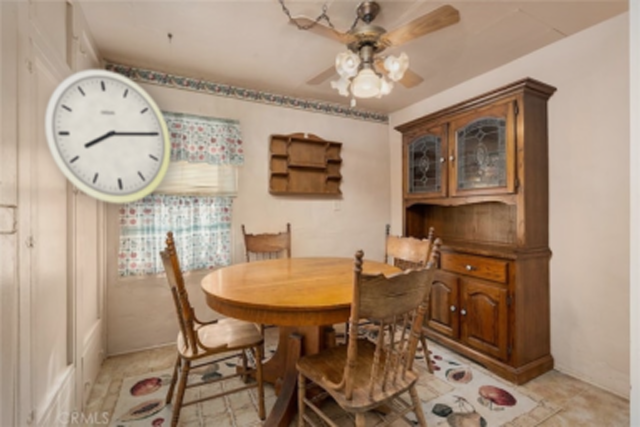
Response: 8:15
